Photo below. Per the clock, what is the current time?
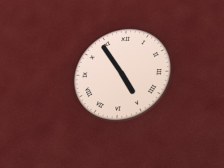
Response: 4:54
